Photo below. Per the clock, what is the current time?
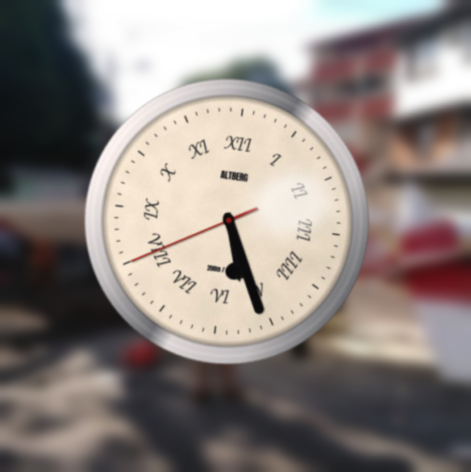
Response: 5:25:40
